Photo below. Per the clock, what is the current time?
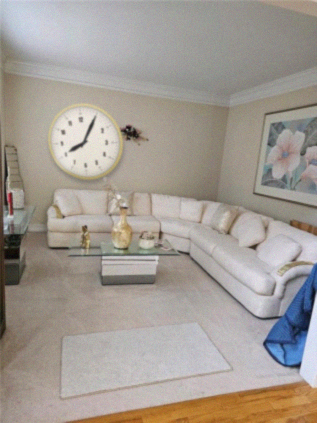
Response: 8:05
